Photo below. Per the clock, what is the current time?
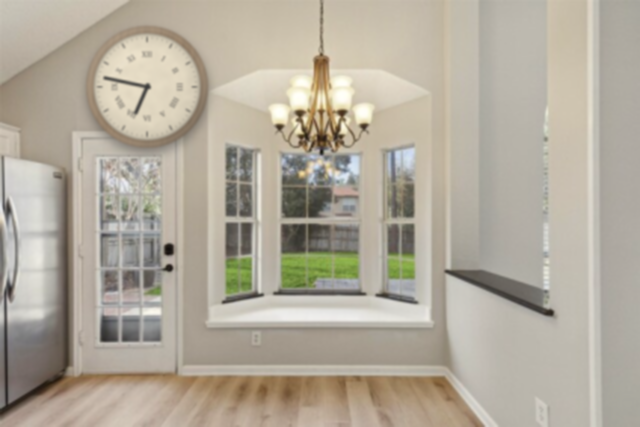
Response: 6:47
